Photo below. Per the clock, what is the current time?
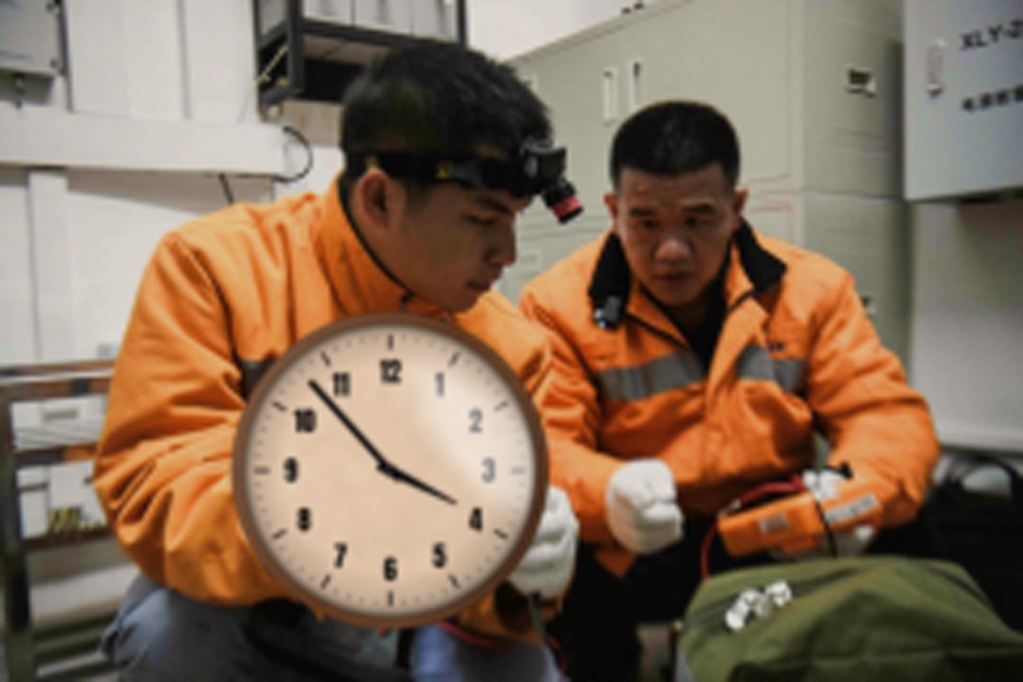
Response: 3:53
